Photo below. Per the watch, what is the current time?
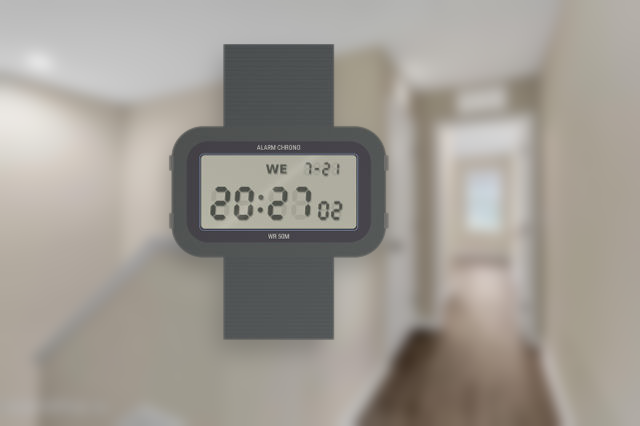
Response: 20:27:02
